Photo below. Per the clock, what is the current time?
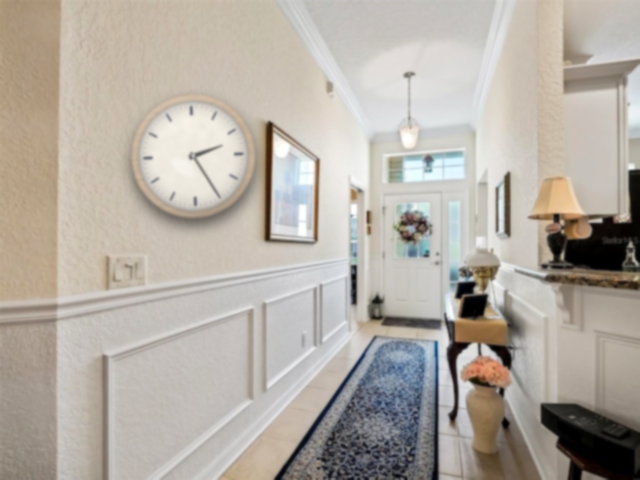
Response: 2:25
